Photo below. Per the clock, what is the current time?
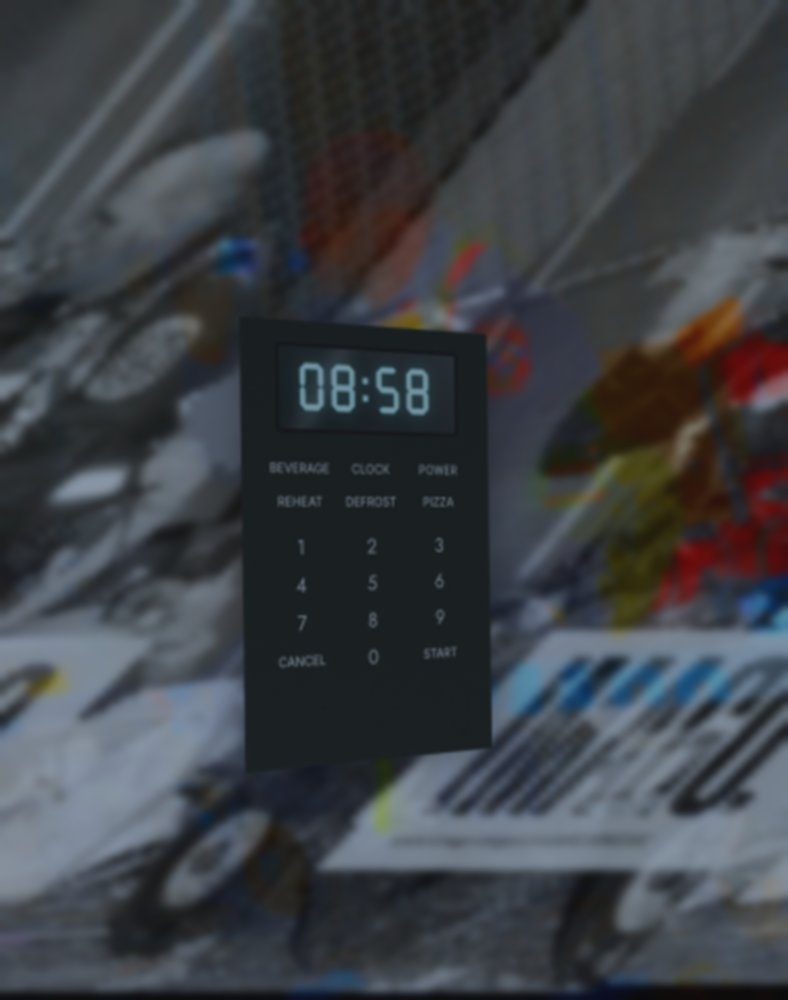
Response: 8:58
